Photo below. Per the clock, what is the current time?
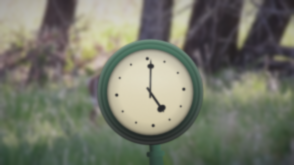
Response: 5:01
